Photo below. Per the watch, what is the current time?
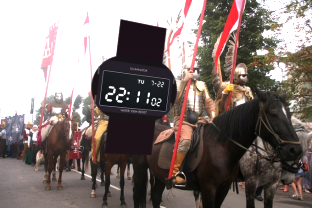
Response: 22:11:02
